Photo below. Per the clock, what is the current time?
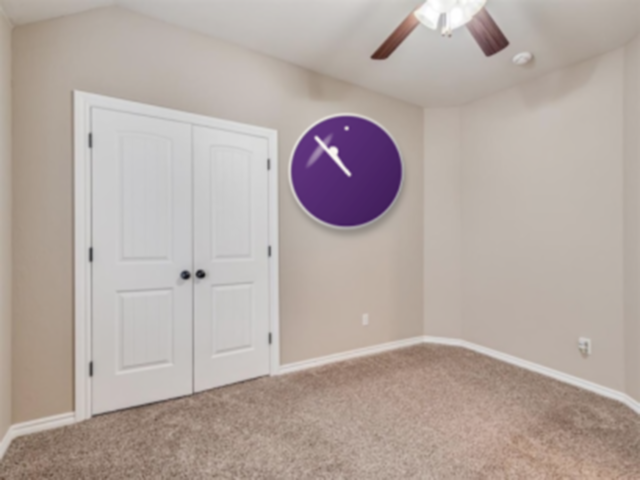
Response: 10:53
